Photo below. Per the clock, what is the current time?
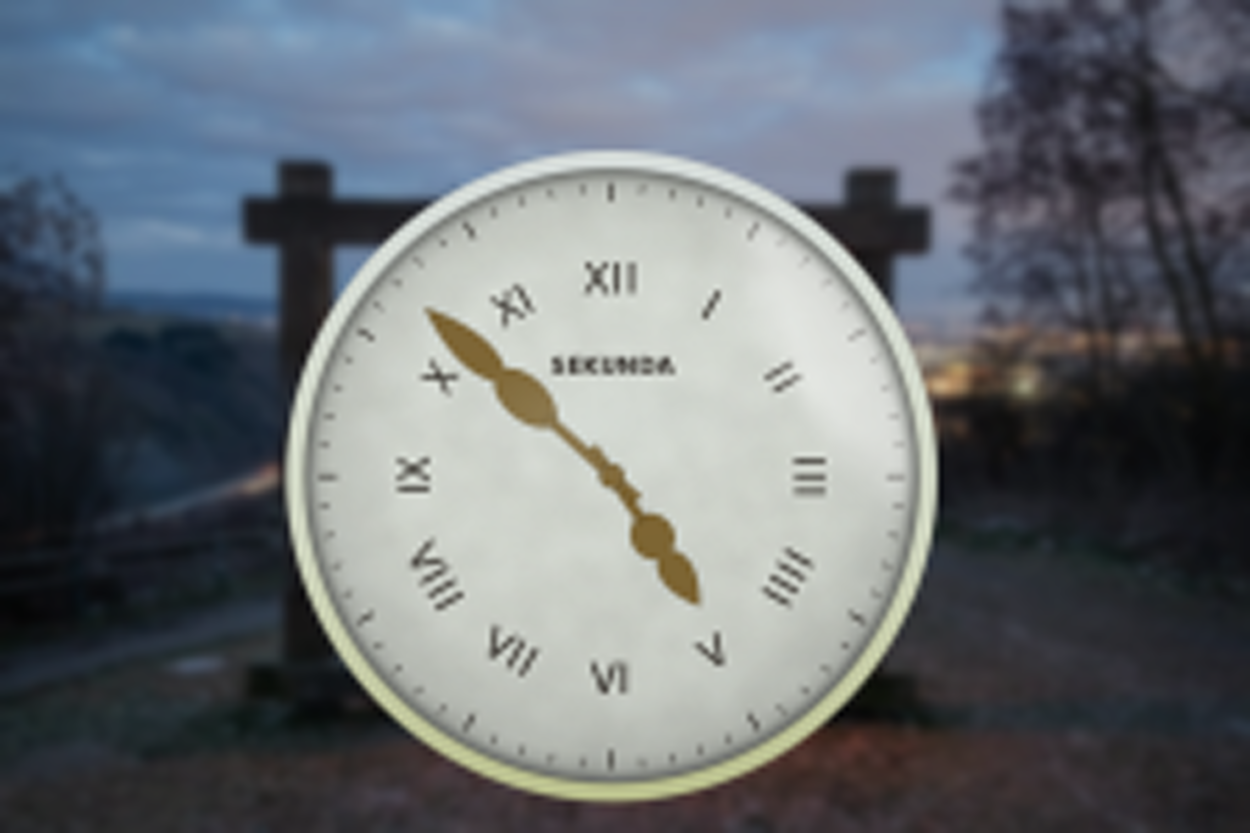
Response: 4:52
